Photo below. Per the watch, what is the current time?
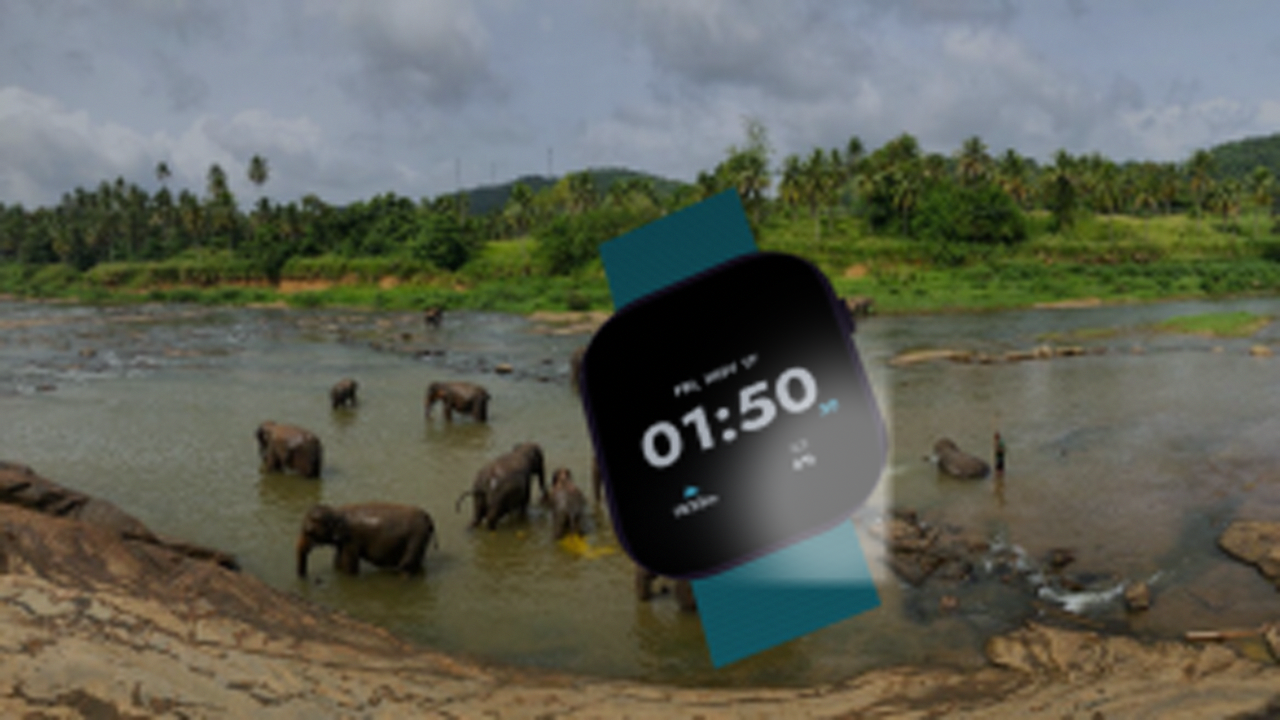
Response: 1:50
